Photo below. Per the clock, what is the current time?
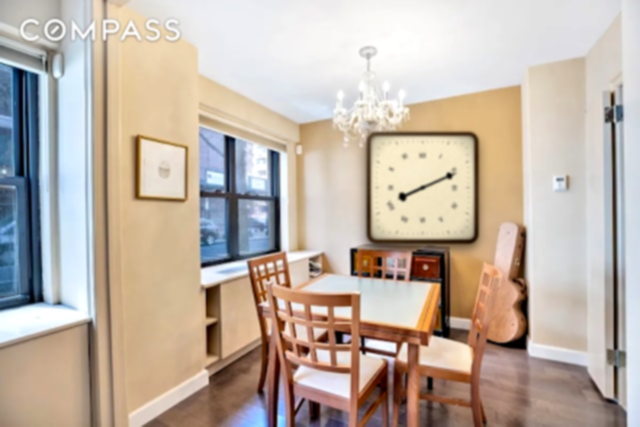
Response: 8:11
